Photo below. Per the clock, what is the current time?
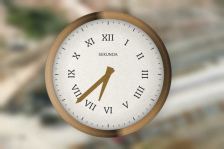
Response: 6:38
